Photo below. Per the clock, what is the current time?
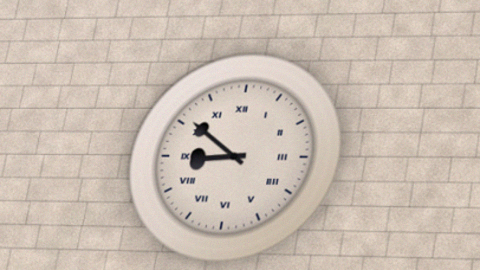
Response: 8:51
